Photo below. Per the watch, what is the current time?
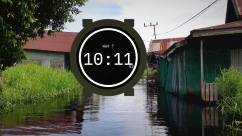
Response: 10:11
